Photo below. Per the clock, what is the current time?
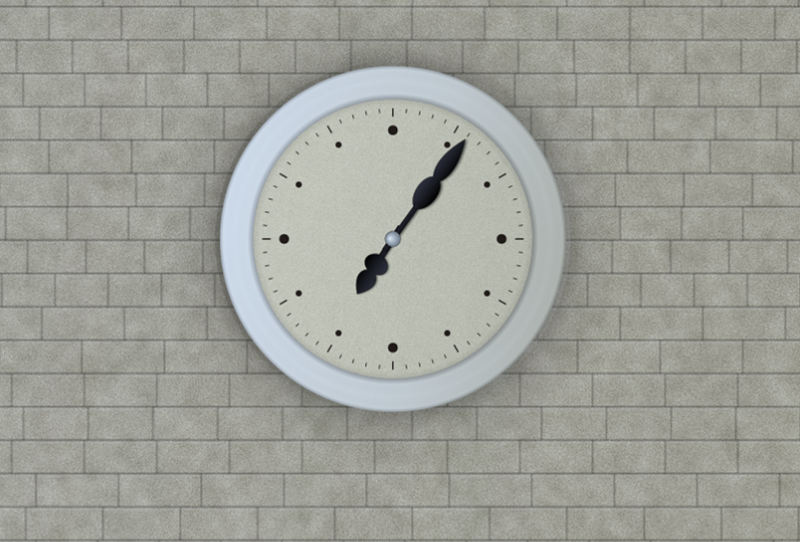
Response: 7:06
